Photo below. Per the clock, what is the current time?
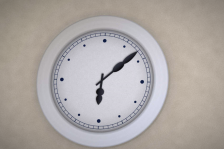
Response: 6:08
